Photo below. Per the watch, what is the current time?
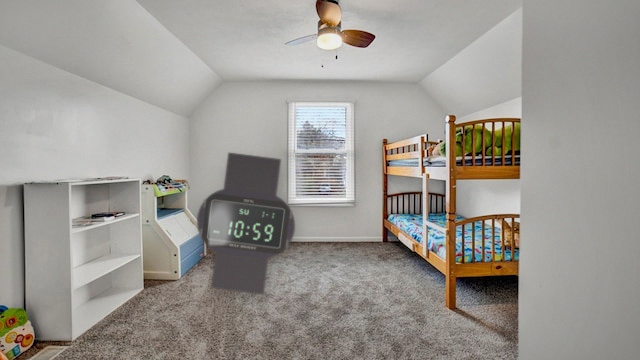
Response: 10:59
